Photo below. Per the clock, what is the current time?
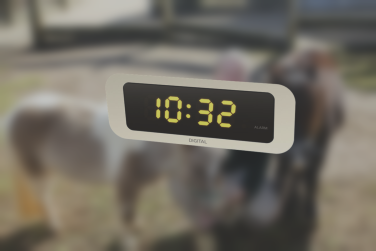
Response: 10:32
